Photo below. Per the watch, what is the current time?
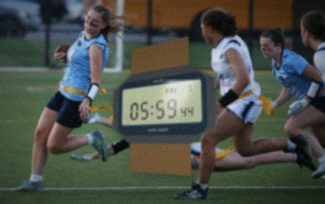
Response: 5:59
